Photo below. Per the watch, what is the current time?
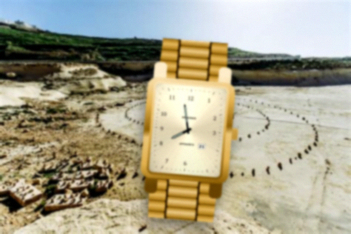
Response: 7:58
